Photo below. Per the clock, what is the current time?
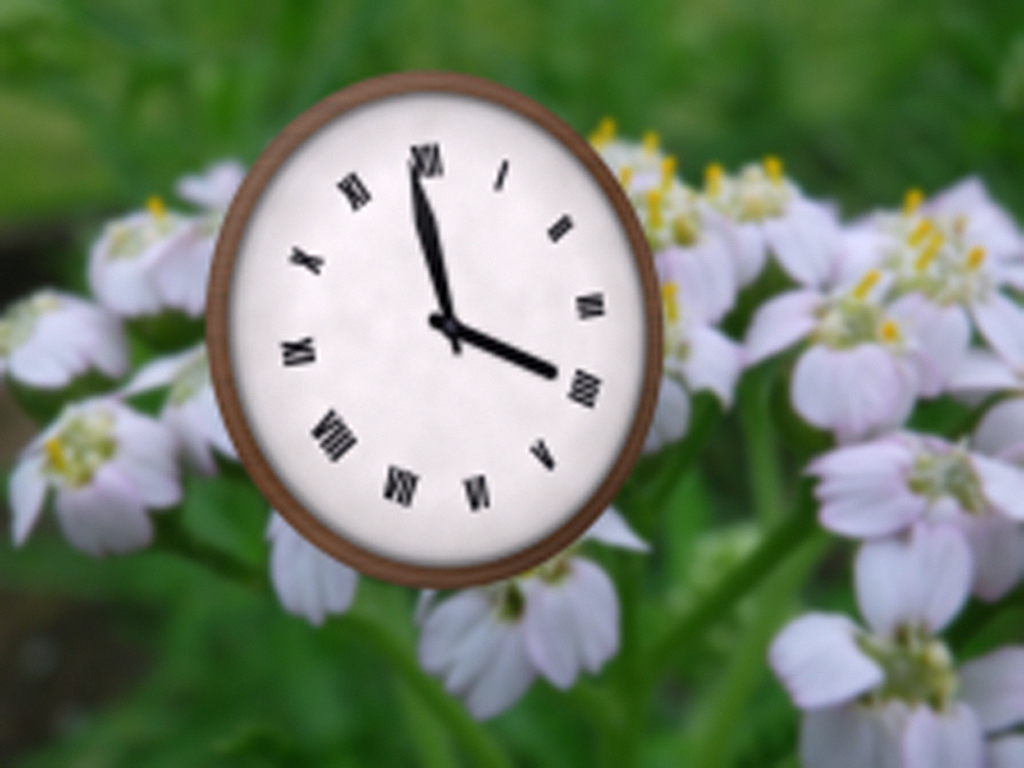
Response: 3:59
